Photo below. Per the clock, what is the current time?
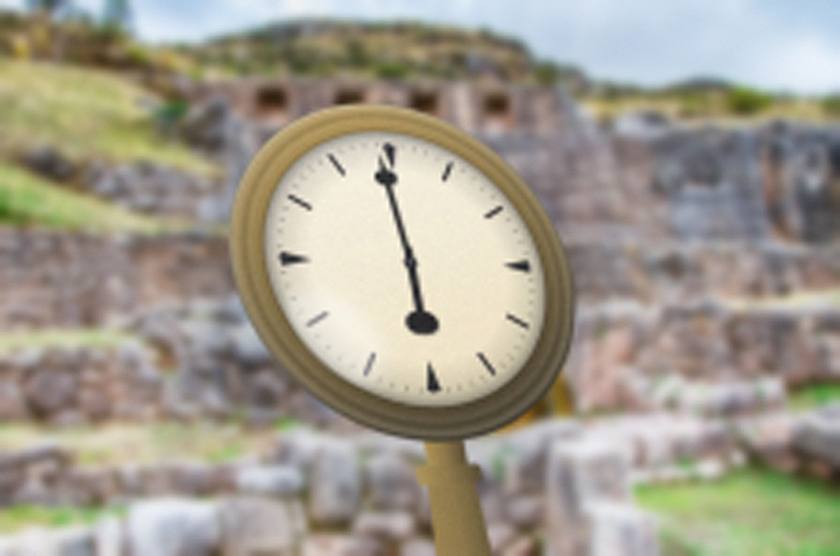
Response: 5:59
